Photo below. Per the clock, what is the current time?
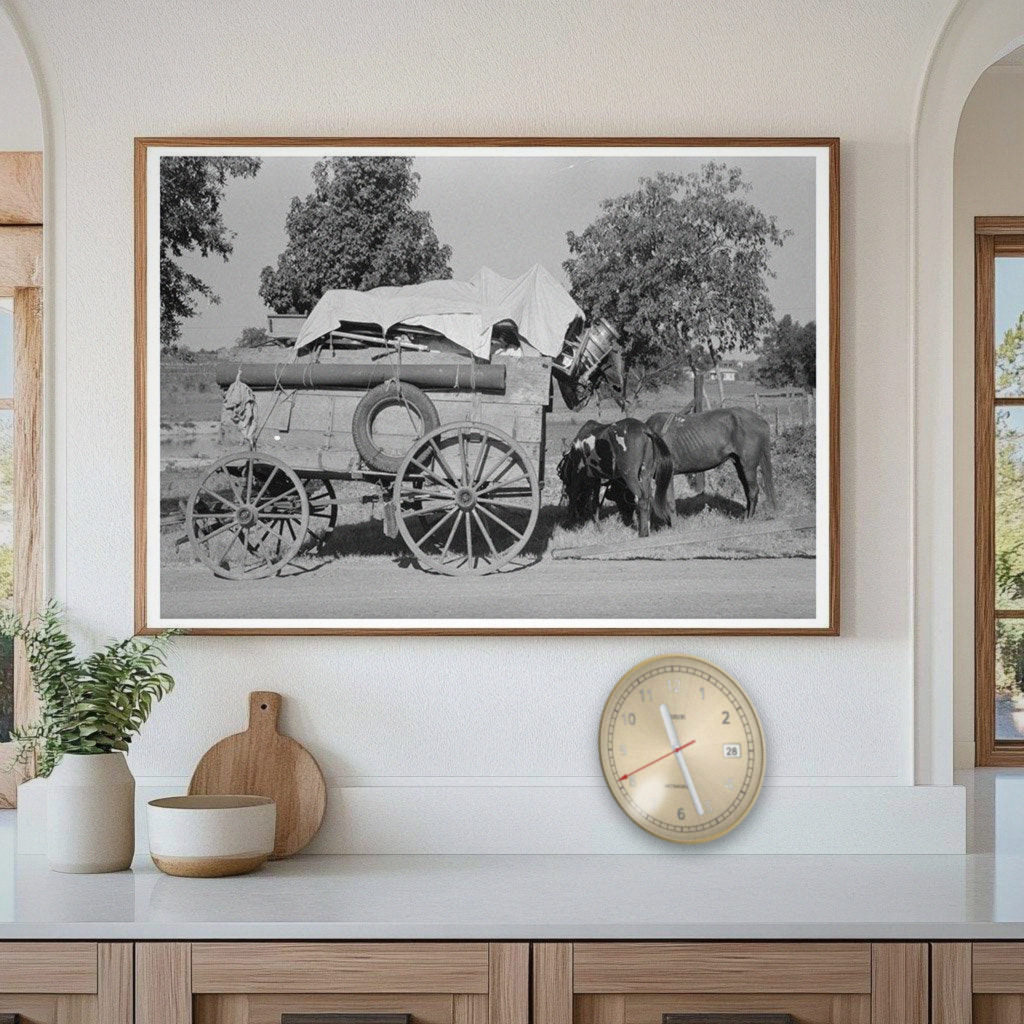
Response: 11:26:41
